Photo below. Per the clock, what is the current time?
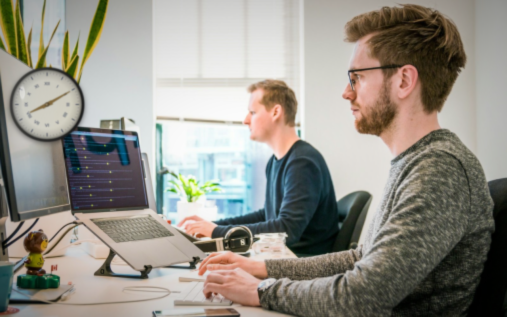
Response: 8:10
